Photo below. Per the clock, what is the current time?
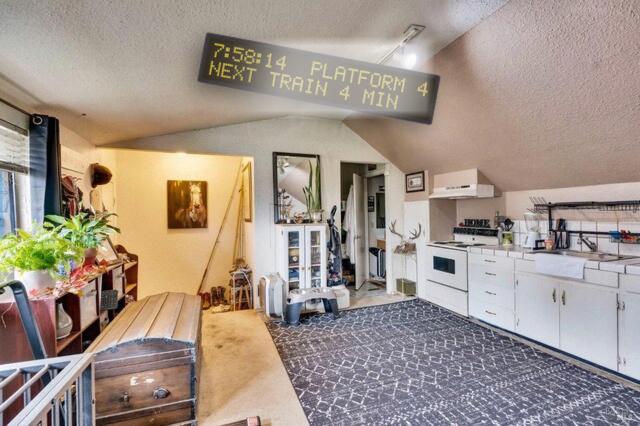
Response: 7:58:14
